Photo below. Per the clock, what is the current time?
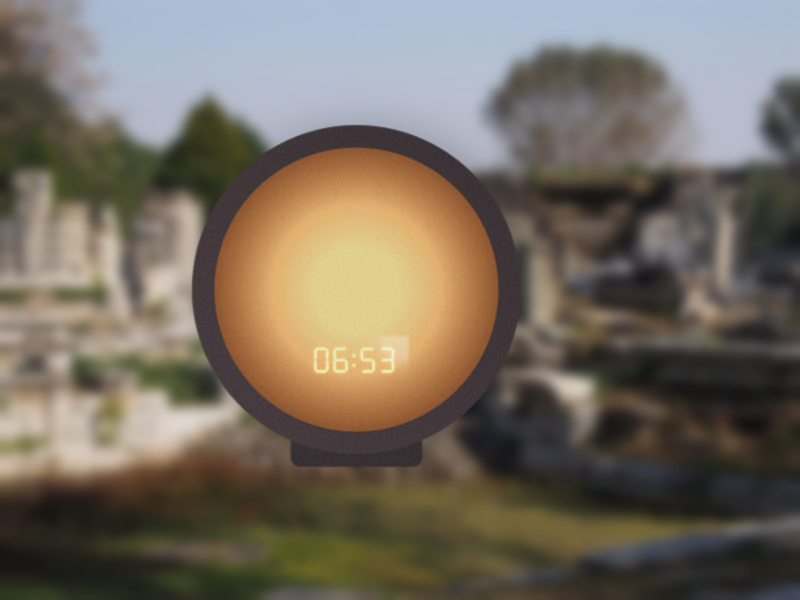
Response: 6:53
